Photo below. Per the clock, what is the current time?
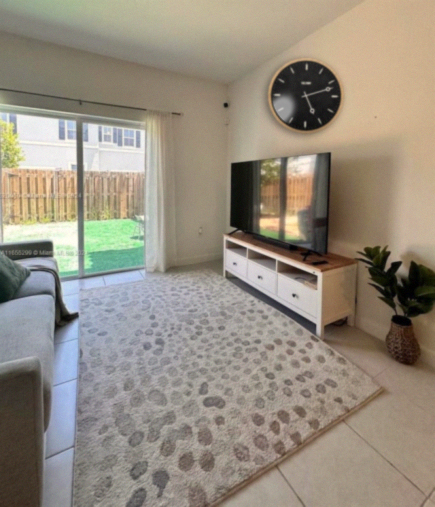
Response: 5:12
